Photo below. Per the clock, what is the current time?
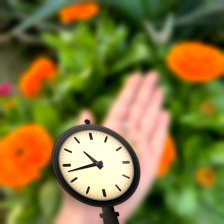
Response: 10:43
